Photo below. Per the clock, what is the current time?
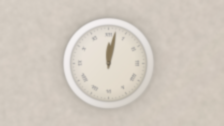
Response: 12:02
